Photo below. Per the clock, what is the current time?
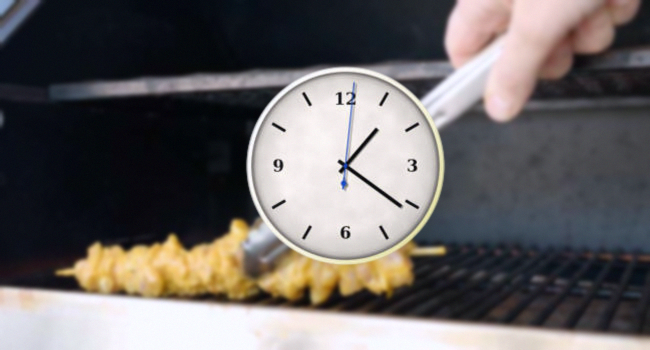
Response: 1:21:01
